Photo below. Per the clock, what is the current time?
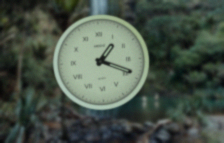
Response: 1:19
